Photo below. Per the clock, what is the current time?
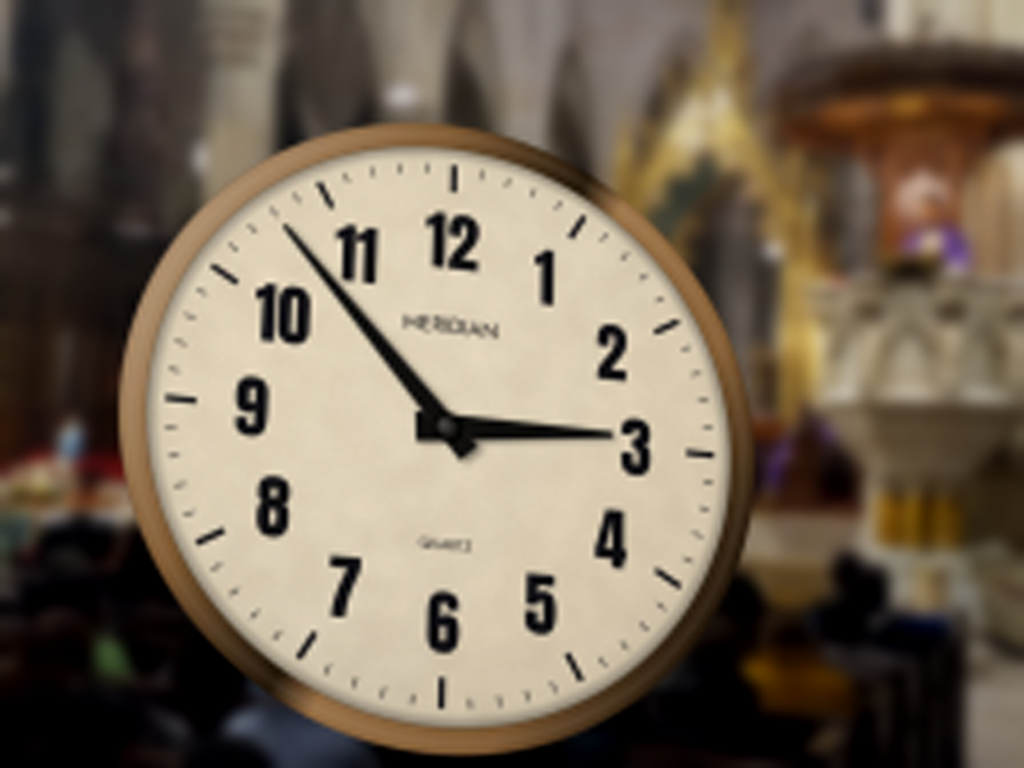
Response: 2:53
